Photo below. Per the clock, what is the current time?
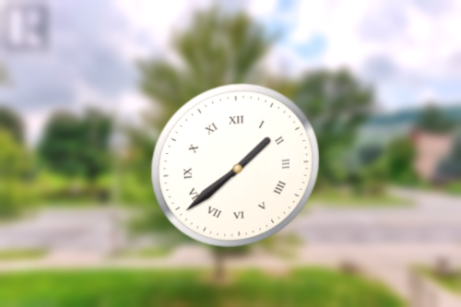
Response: 1:39
